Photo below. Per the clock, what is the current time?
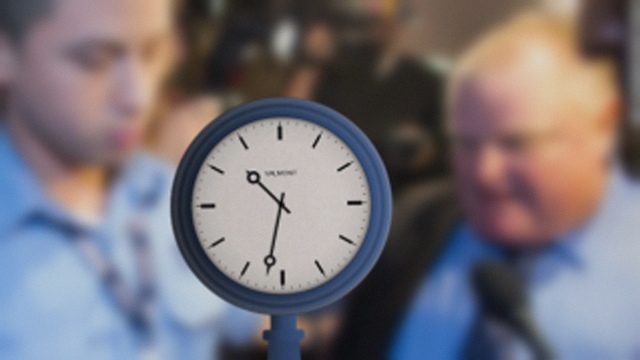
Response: 10:32
